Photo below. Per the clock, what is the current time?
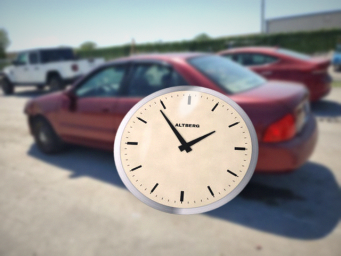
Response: 1:54
